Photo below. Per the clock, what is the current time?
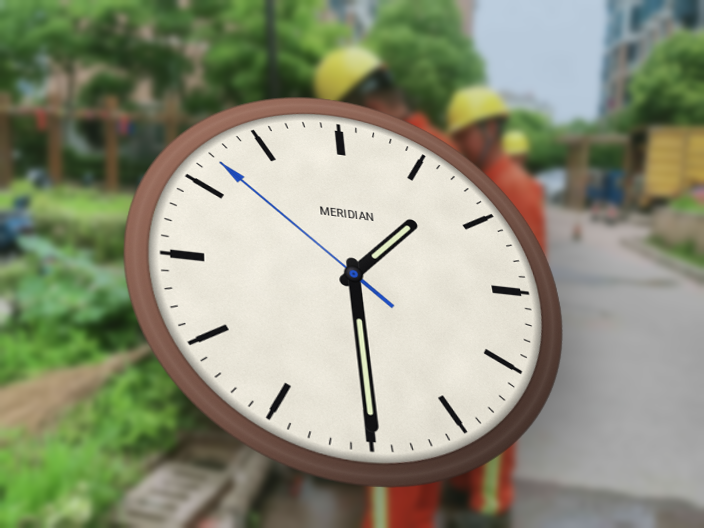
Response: 1:29:52
